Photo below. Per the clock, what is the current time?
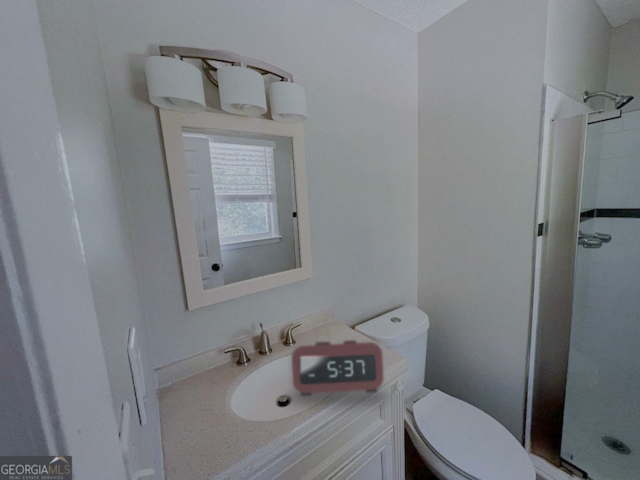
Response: 5:37
